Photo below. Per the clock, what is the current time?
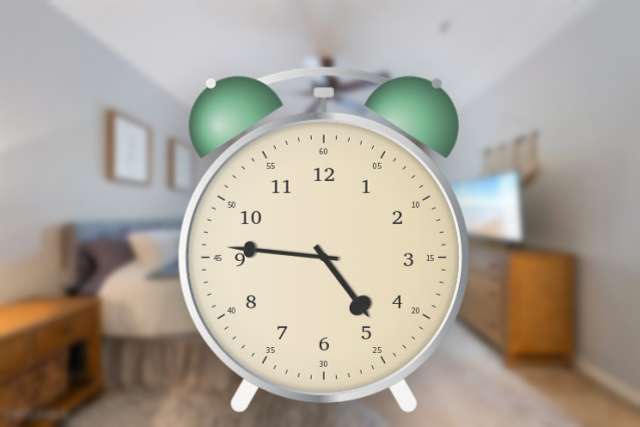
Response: 4:46
